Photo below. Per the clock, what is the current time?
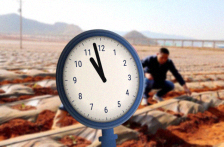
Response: 10:58
